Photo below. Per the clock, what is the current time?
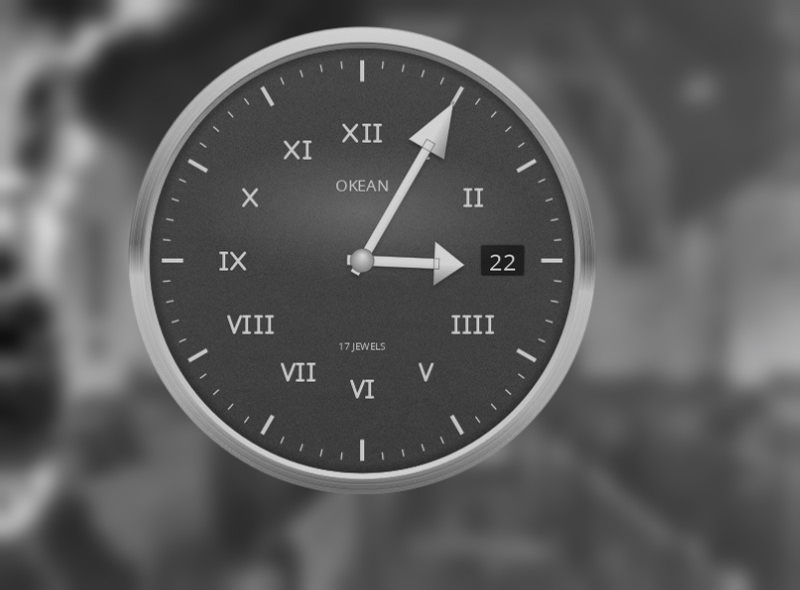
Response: 3:05
